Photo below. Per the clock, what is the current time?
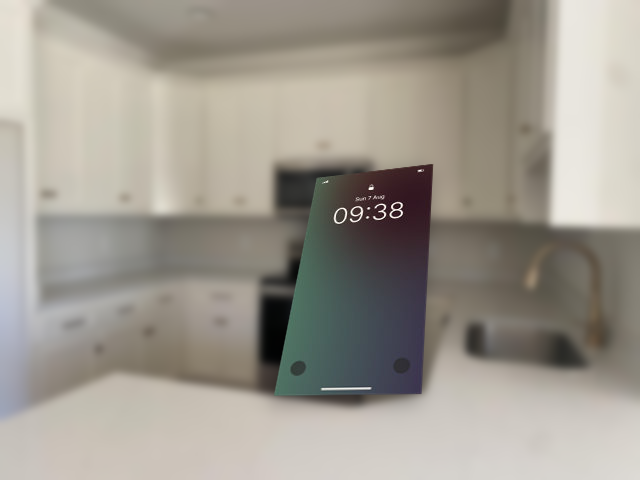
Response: 9:38
